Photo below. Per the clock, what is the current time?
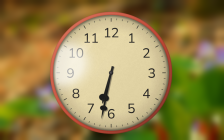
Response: 6:32
